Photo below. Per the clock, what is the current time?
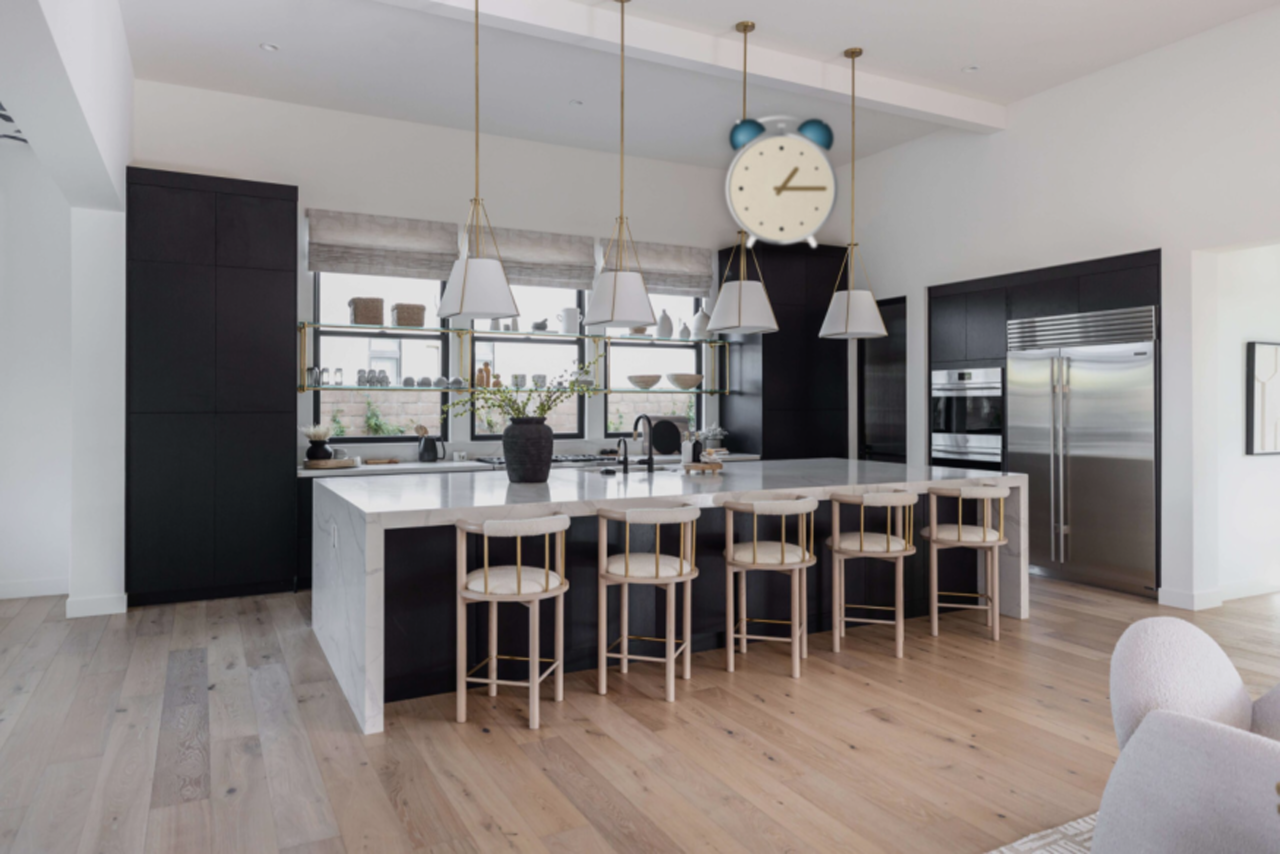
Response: 1:15
